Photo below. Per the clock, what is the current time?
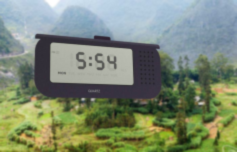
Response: 5:54
